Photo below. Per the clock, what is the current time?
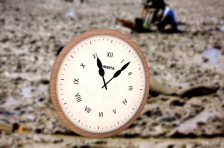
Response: 11:07
